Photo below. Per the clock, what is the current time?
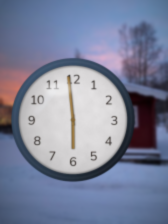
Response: 5:59
